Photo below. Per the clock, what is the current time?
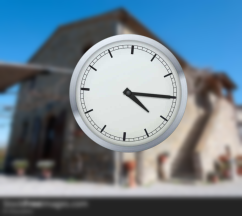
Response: 4:15
